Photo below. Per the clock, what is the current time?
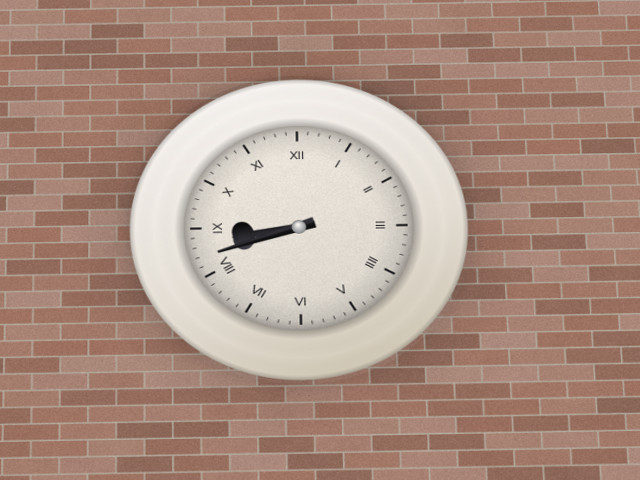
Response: 8:42
